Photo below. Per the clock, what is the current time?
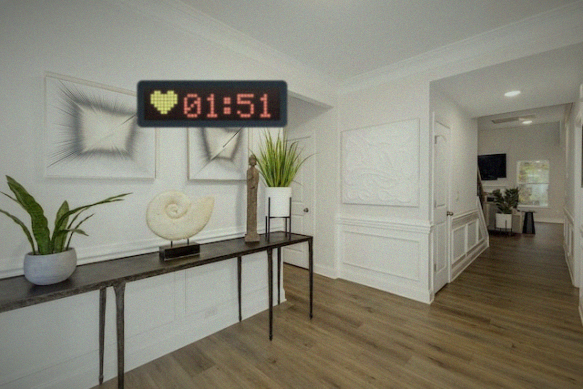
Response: 1:51
